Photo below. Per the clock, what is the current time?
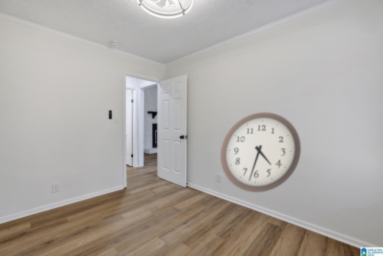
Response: 4:32
